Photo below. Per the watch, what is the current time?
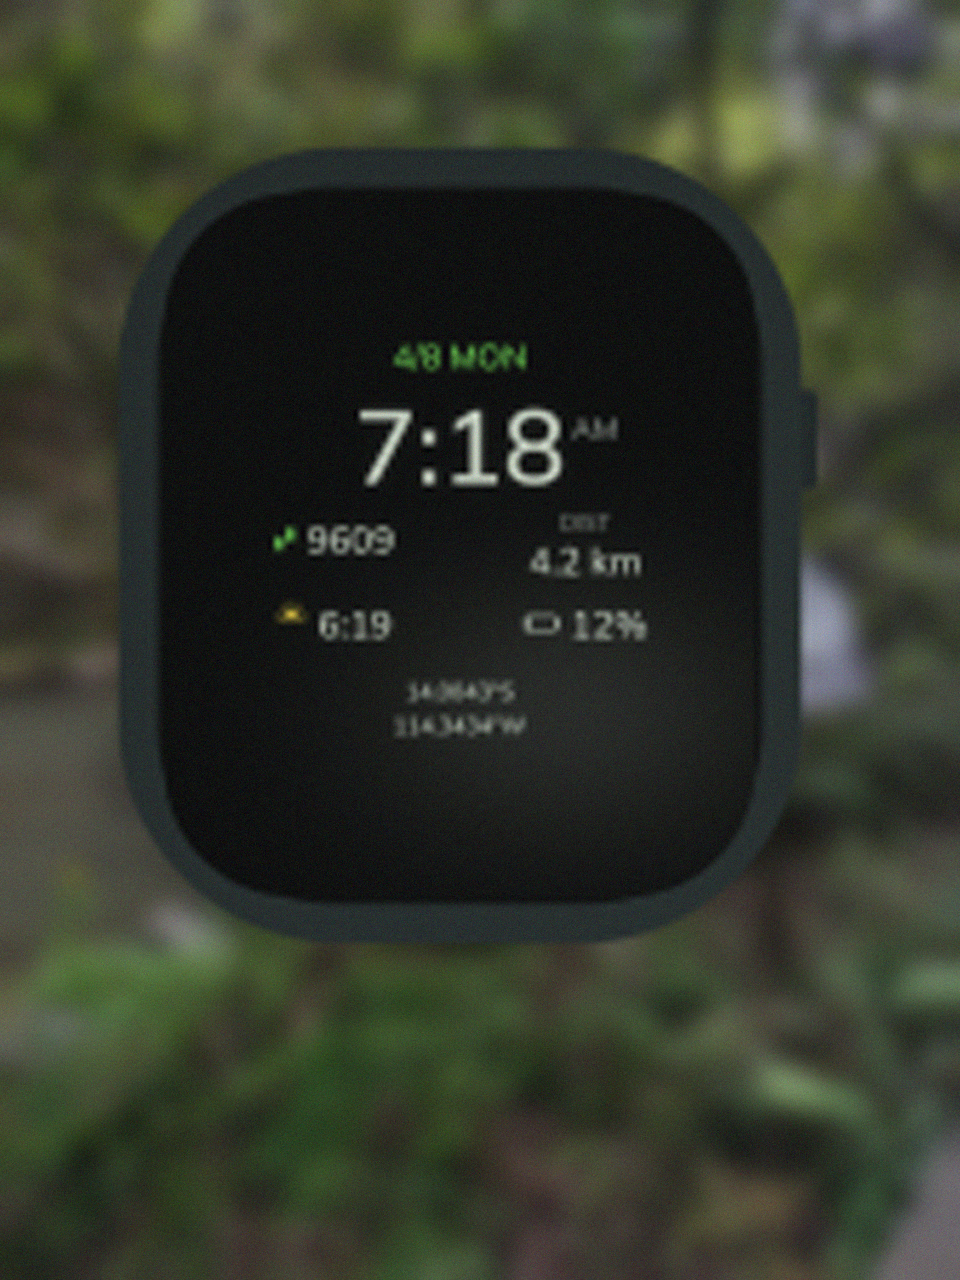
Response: 7:18
